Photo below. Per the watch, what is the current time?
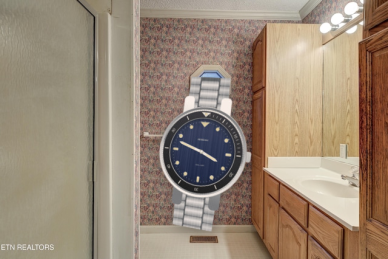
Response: 3:48
